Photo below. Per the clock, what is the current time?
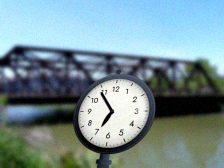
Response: 6:54
